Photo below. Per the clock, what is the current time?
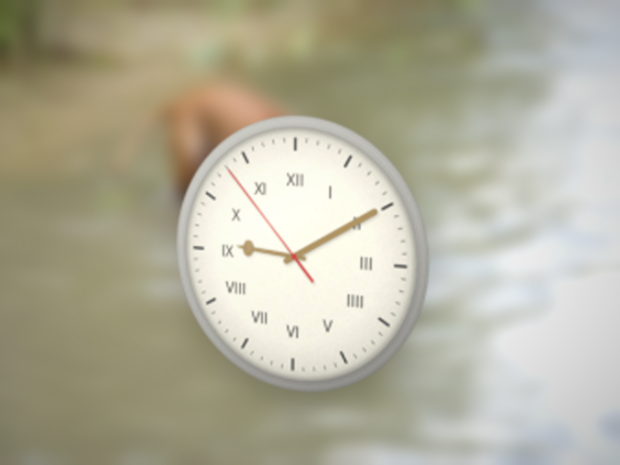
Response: 9:09:53
